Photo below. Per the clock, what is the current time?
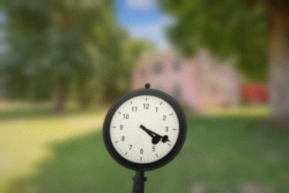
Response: 4:19
